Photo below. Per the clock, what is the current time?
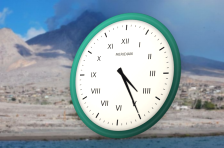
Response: 4:25
